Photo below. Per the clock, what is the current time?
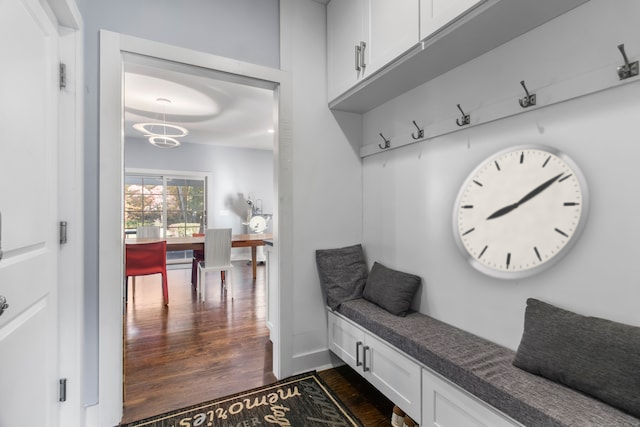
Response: 8:09
